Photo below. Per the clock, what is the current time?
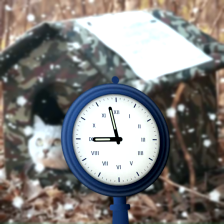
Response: 8:58
